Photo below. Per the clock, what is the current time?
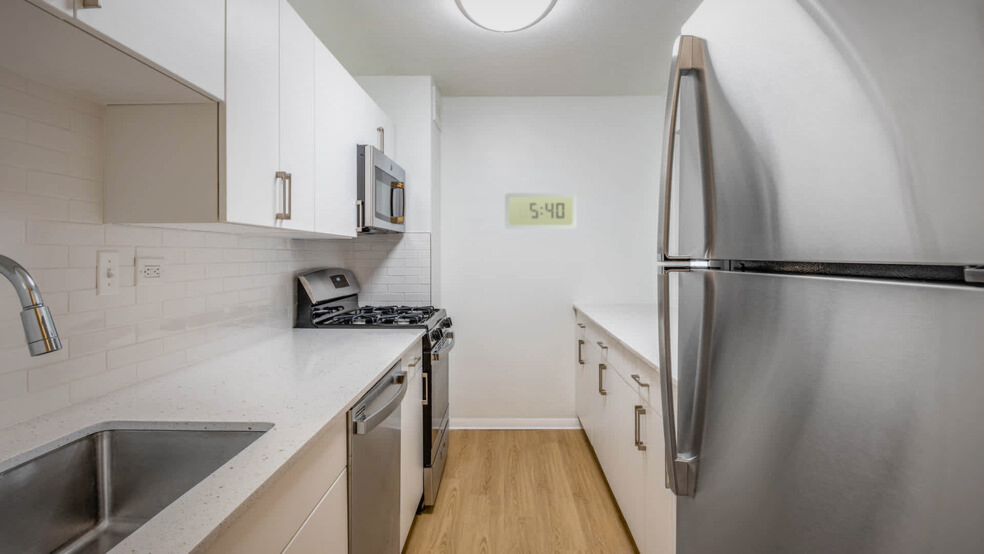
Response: 5:40
